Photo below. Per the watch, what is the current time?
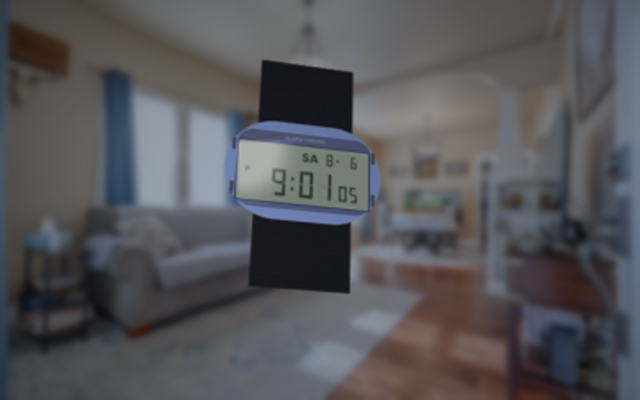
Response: 9:01:05
